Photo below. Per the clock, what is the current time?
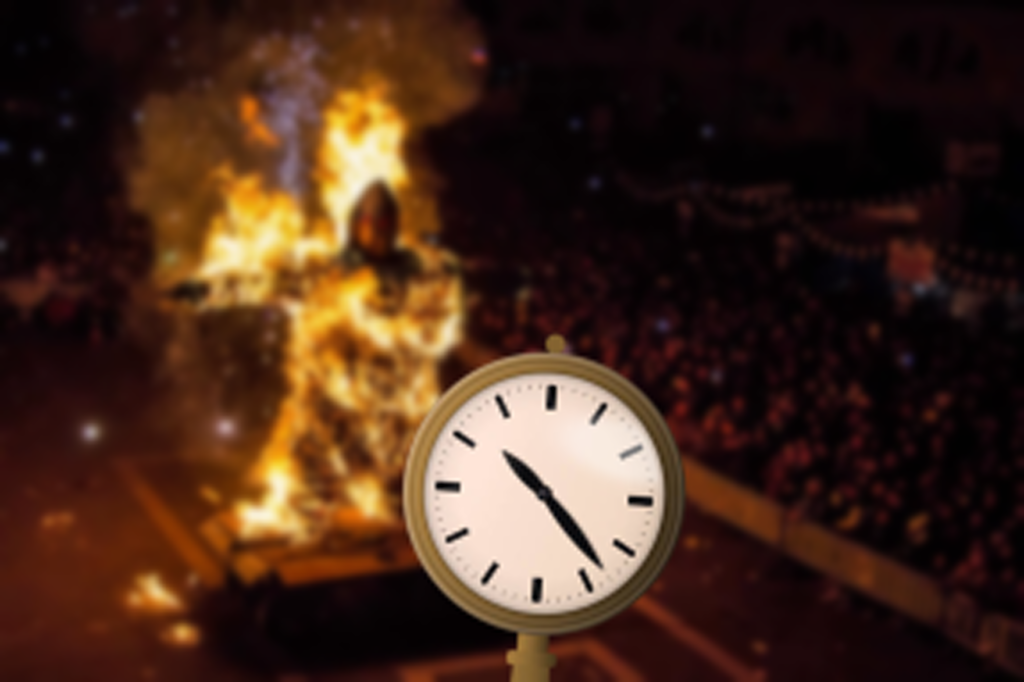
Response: 10:23
